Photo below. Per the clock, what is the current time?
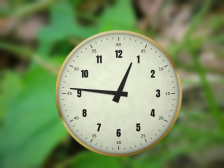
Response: 12:46
